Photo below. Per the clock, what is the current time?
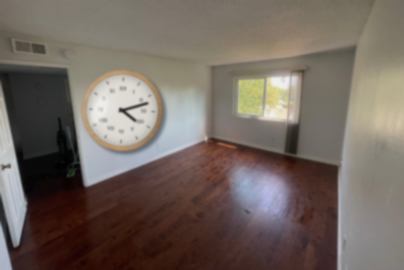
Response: 4:12
